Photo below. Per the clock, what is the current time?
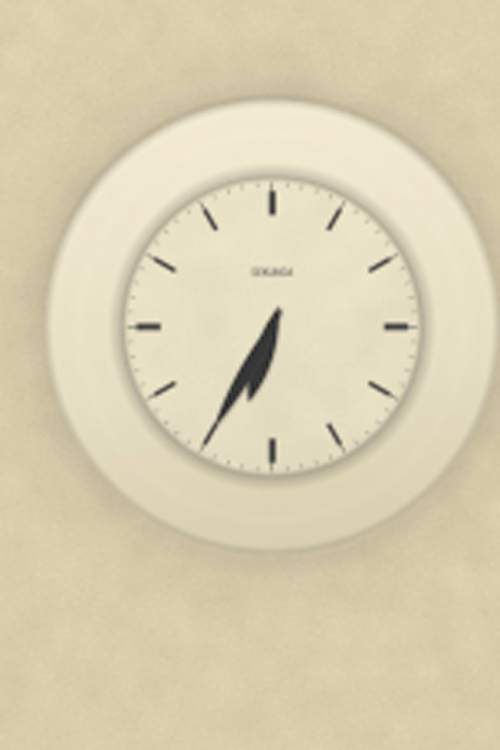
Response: 6:35
